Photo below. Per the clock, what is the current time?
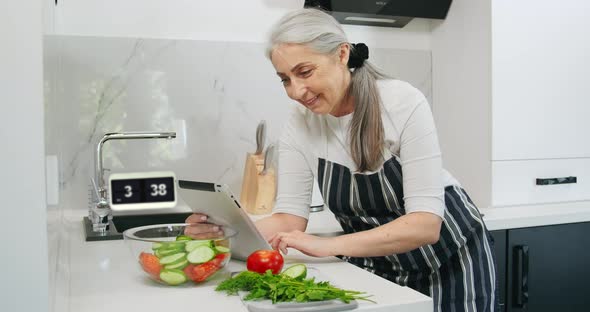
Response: 3:38
